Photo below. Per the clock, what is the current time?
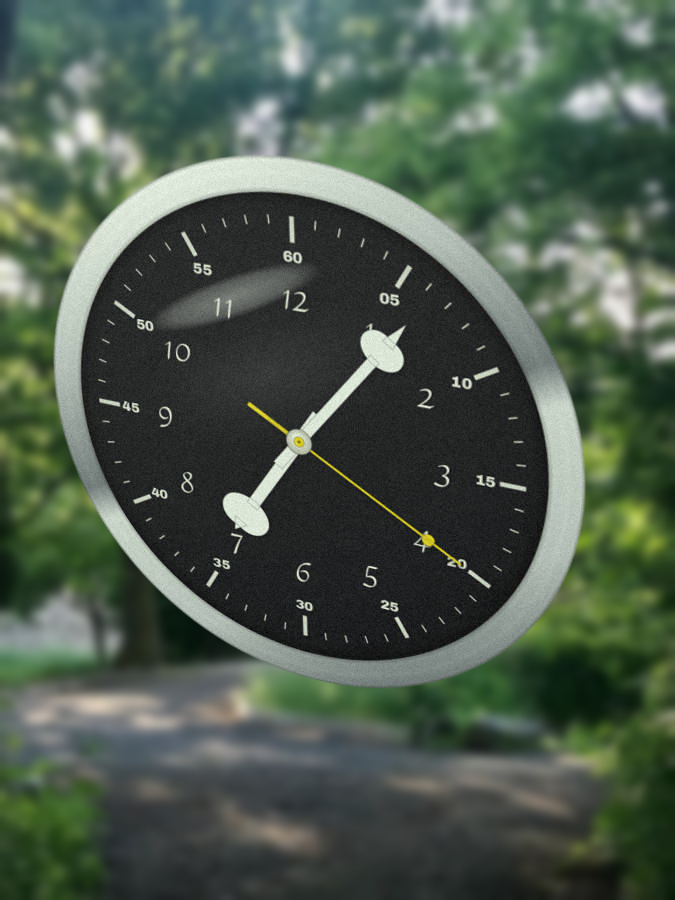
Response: 7:06:20
